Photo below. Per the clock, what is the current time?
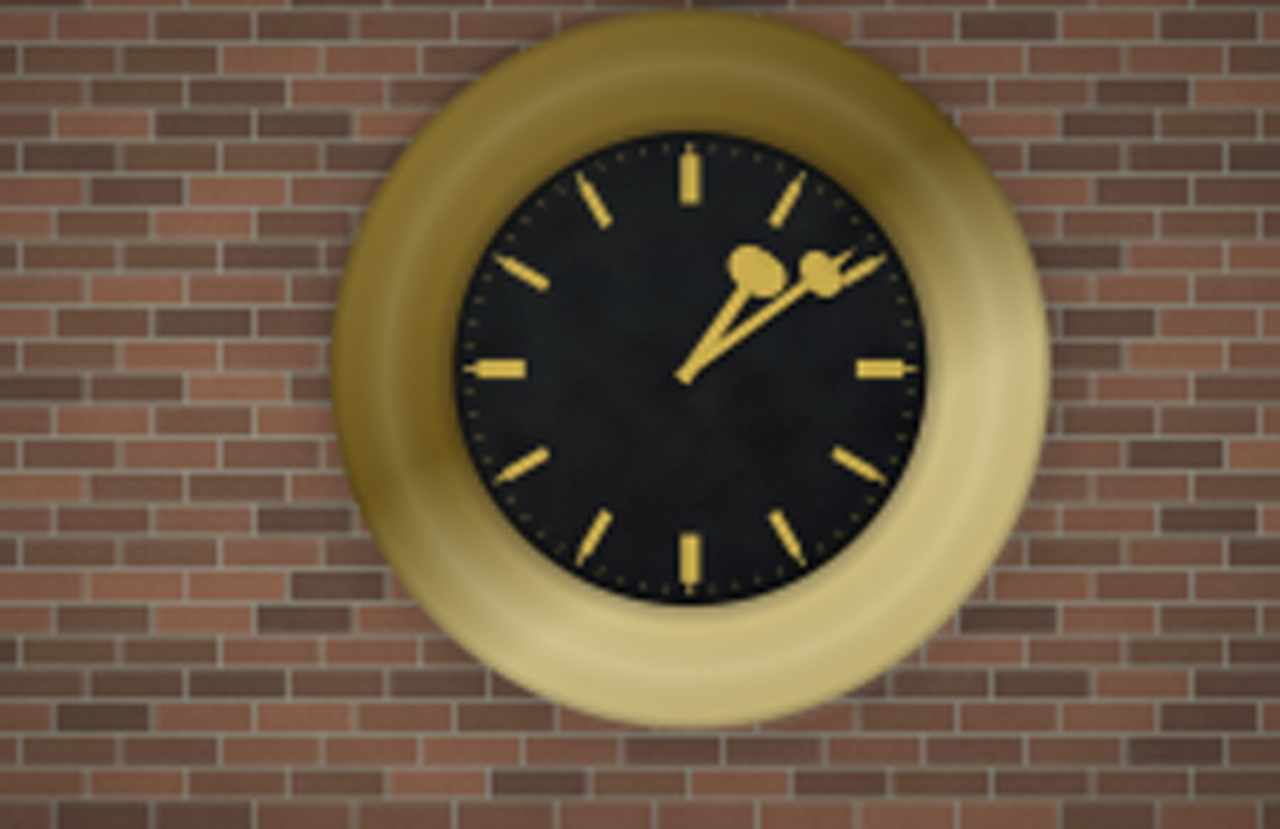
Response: 1:09
